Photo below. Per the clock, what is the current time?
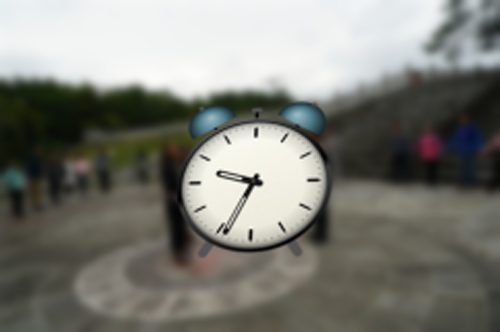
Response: 9:34
